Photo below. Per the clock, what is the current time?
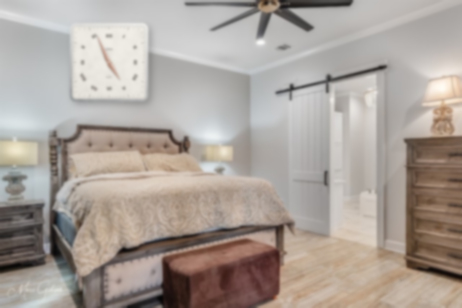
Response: 4:56
